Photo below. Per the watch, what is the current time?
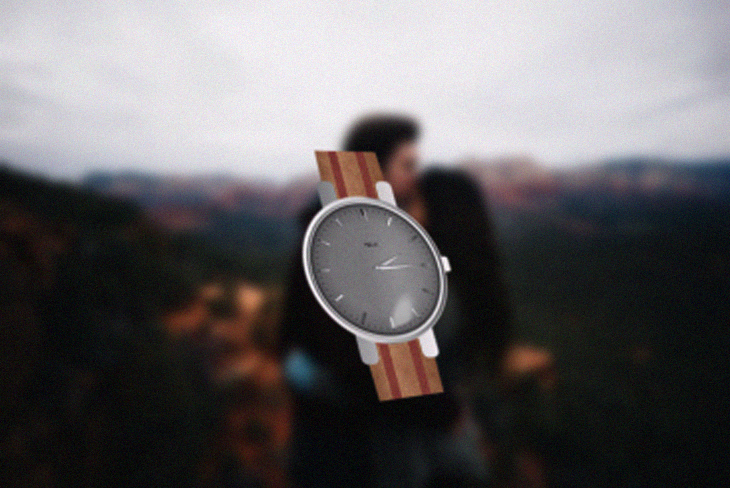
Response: 2:15
